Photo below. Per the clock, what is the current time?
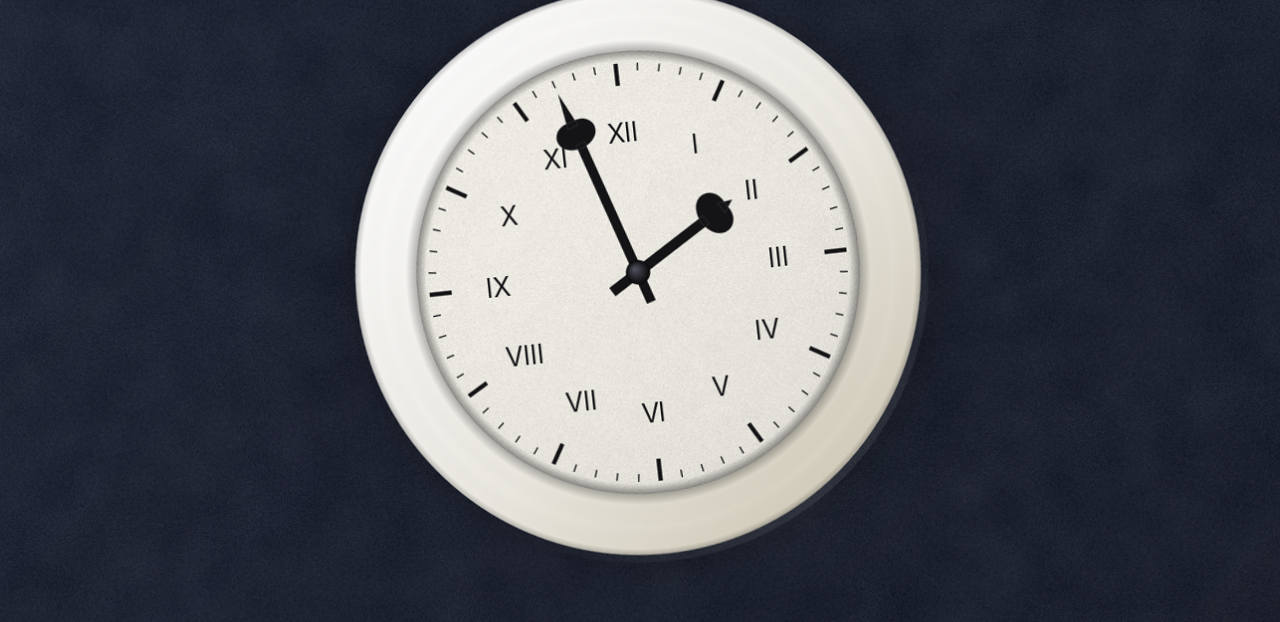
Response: 1:57
